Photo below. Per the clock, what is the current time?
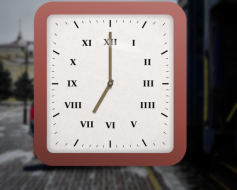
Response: 7:00
